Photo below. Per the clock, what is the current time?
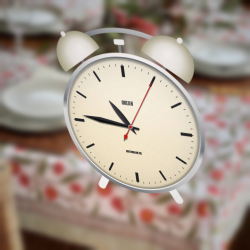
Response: 10:46:05
